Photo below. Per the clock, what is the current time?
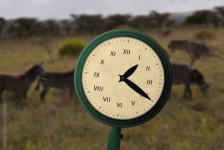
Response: 1:20
